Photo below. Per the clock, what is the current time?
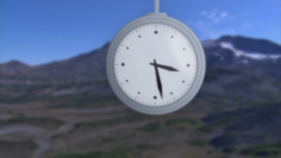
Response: 3:28
